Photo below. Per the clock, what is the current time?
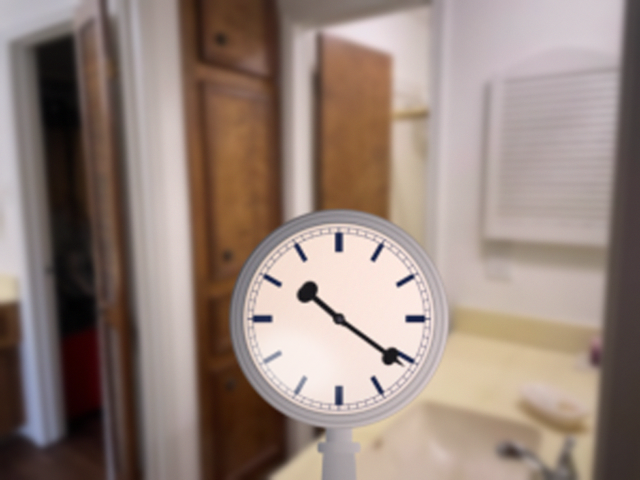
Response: 10:21
